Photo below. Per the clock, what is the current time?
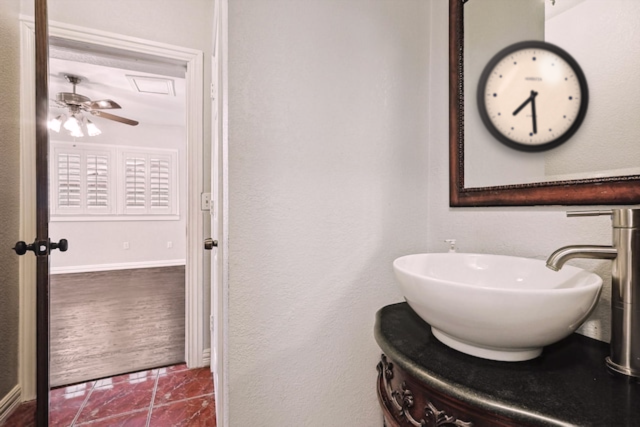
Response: 7:29
